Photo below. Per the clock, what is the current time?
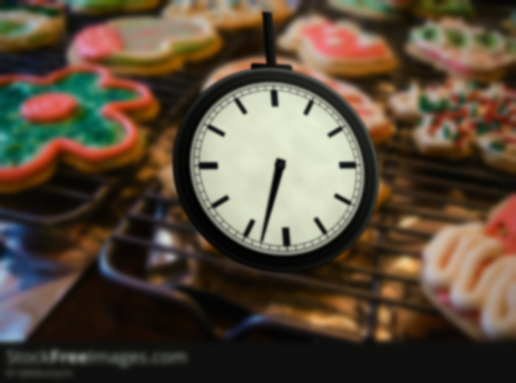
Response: 6:33
